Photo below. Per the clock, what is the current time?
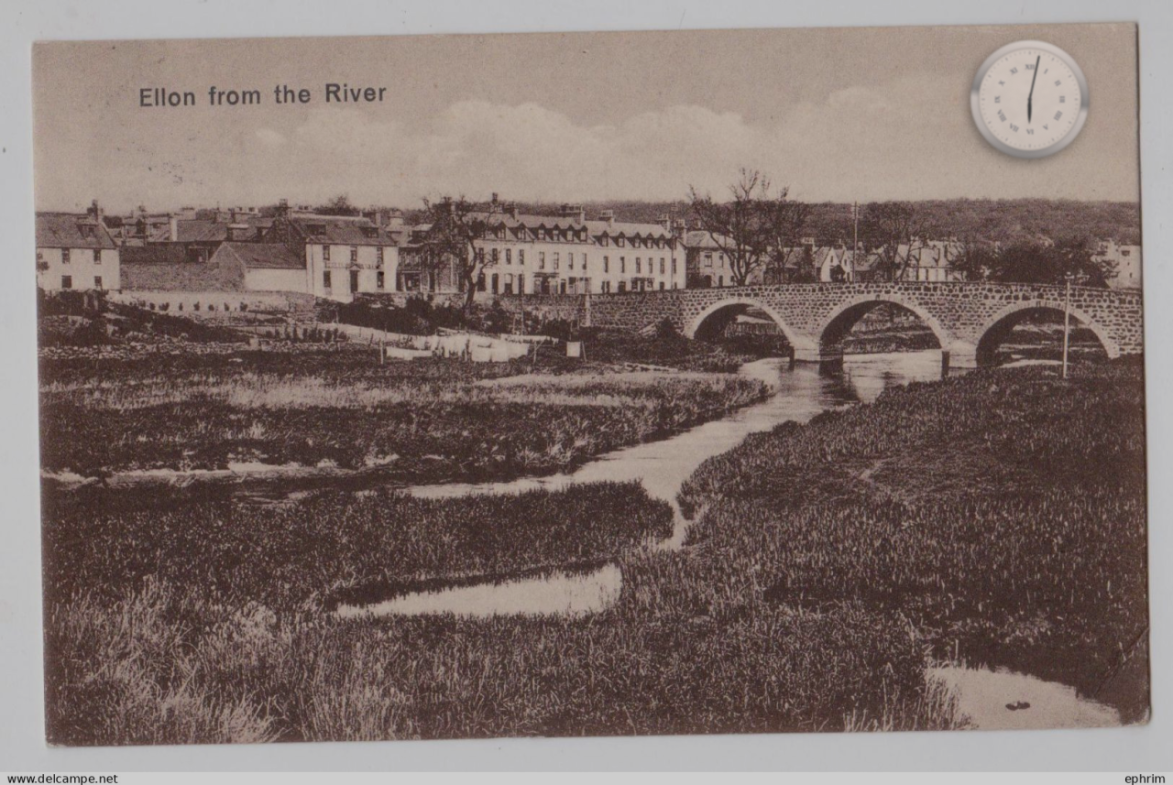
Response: 6:02
